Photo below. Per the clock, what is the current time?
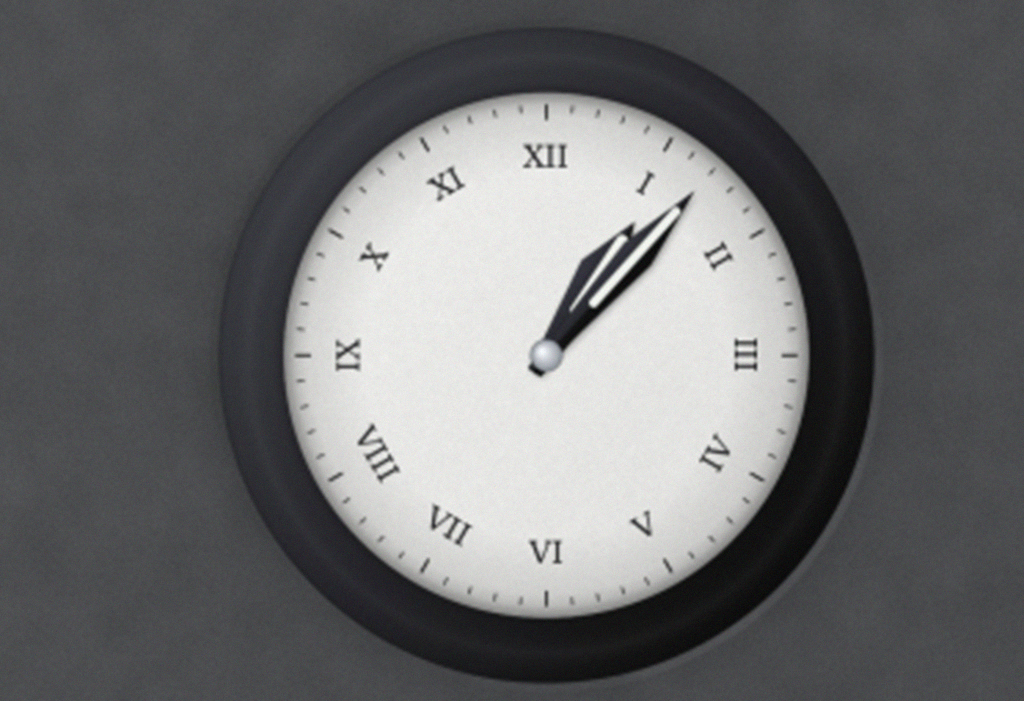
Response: 1:07
